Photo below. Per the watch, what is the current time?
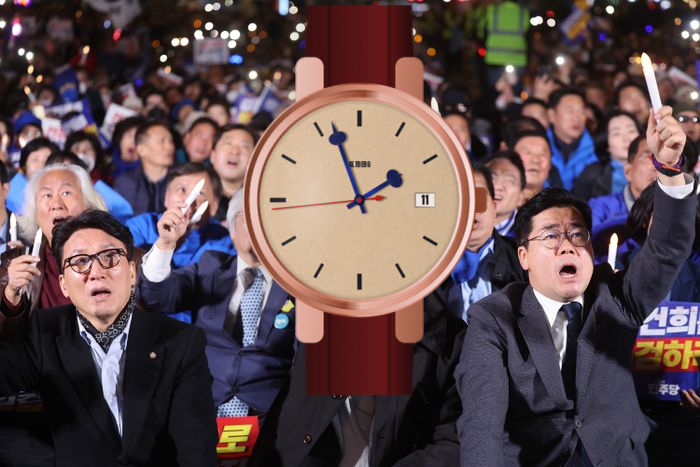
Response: 1:56:44
